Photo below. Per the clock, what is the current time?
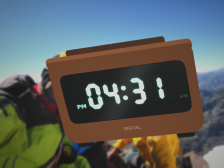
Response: 4:31
